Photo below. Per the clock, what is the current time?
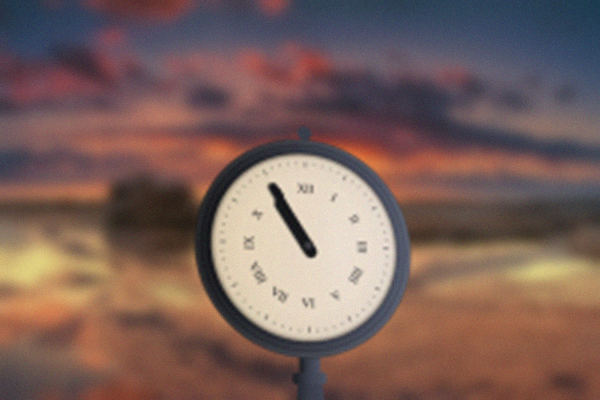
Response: 10:55
